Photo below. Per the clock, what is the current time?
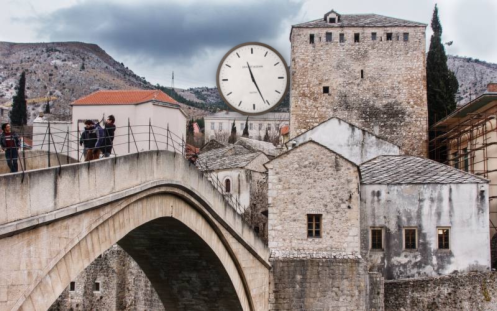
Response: 11:26
